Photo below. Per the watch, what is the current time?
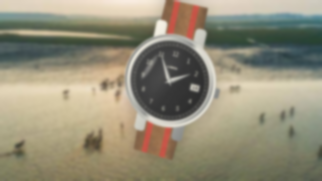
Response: 1:55
